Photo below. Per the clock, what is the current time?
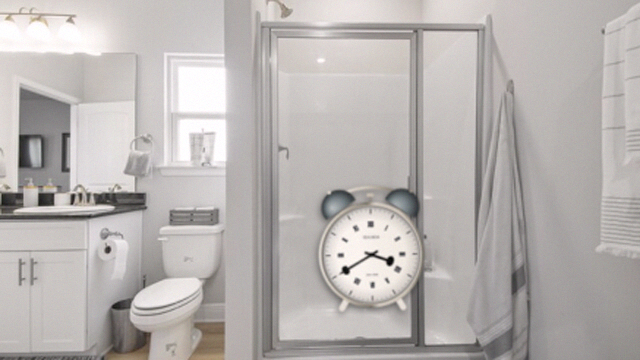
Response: 3:40
